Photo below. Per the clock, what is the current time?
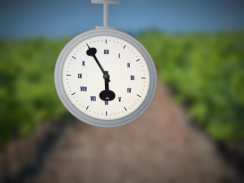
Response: 5:55
